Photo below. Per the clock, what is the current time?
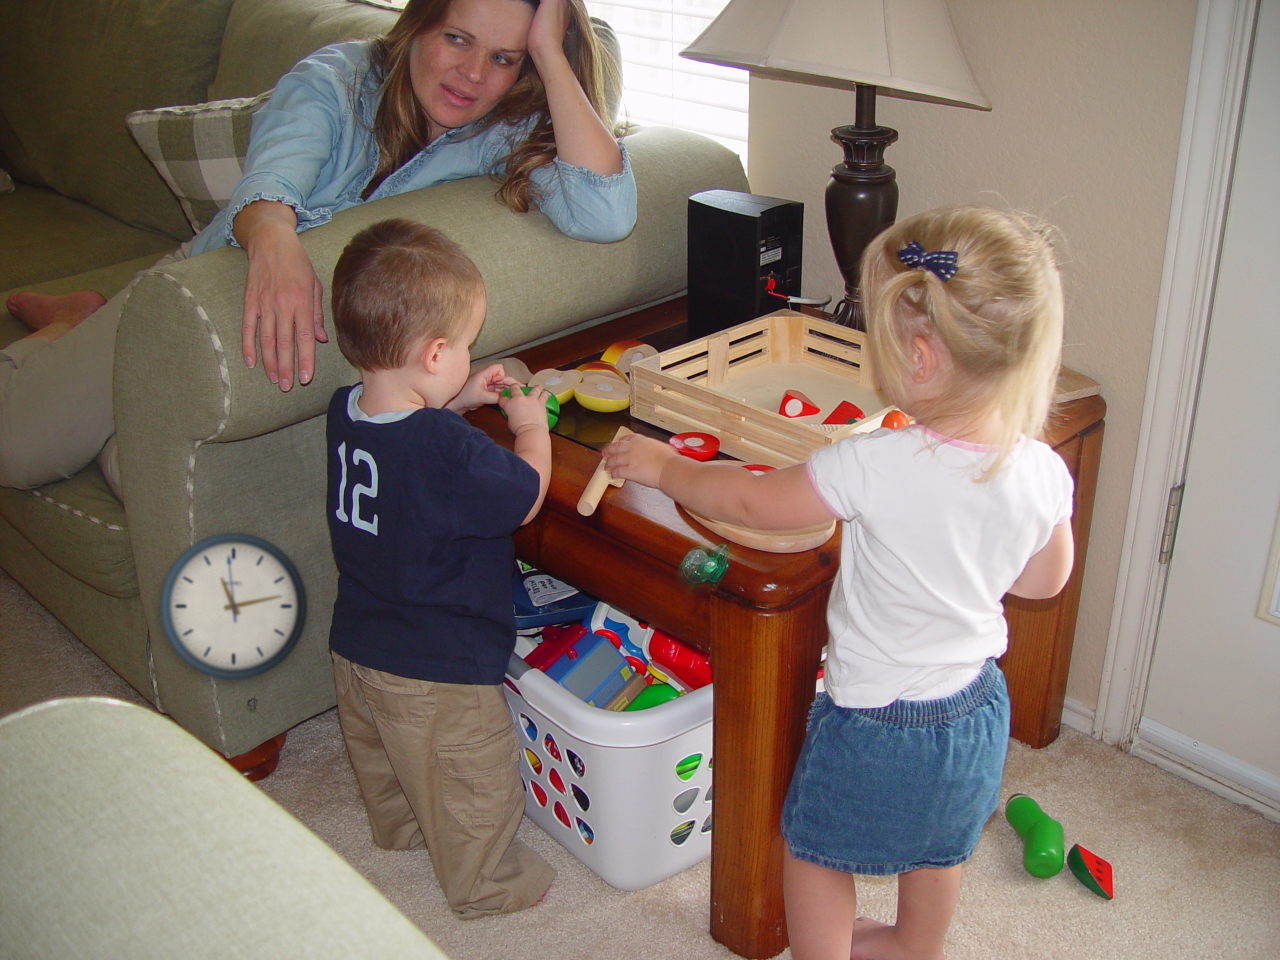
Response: 11:12:59
